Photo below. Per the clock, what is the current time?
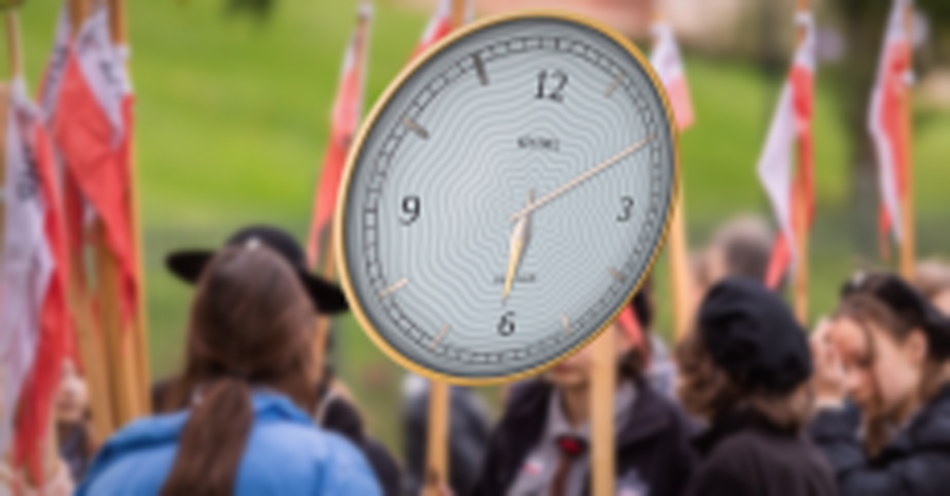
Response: 6:10
